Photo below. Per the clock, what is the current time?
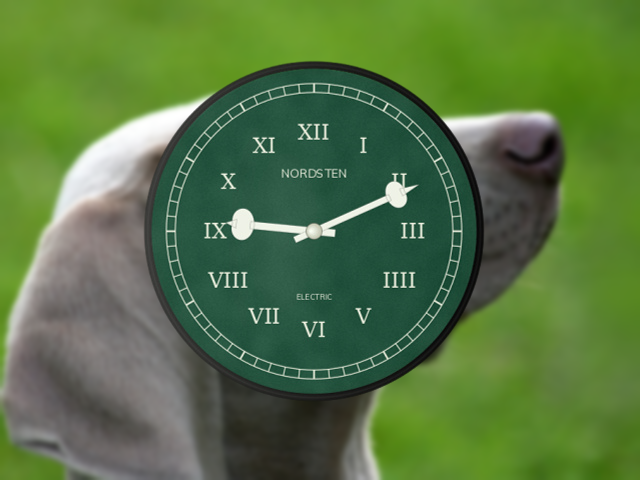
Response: 9:11
